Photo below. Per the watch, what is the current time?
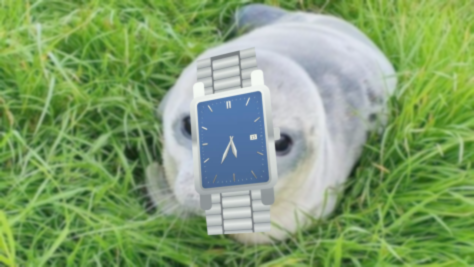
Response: 5:35
